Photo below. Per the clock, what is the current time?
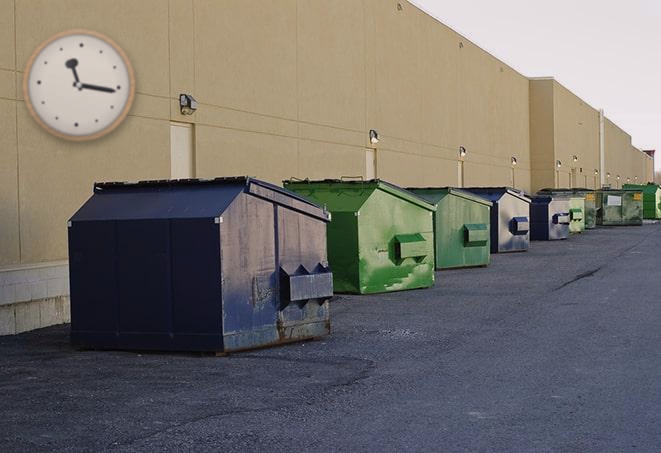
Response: 11:16
